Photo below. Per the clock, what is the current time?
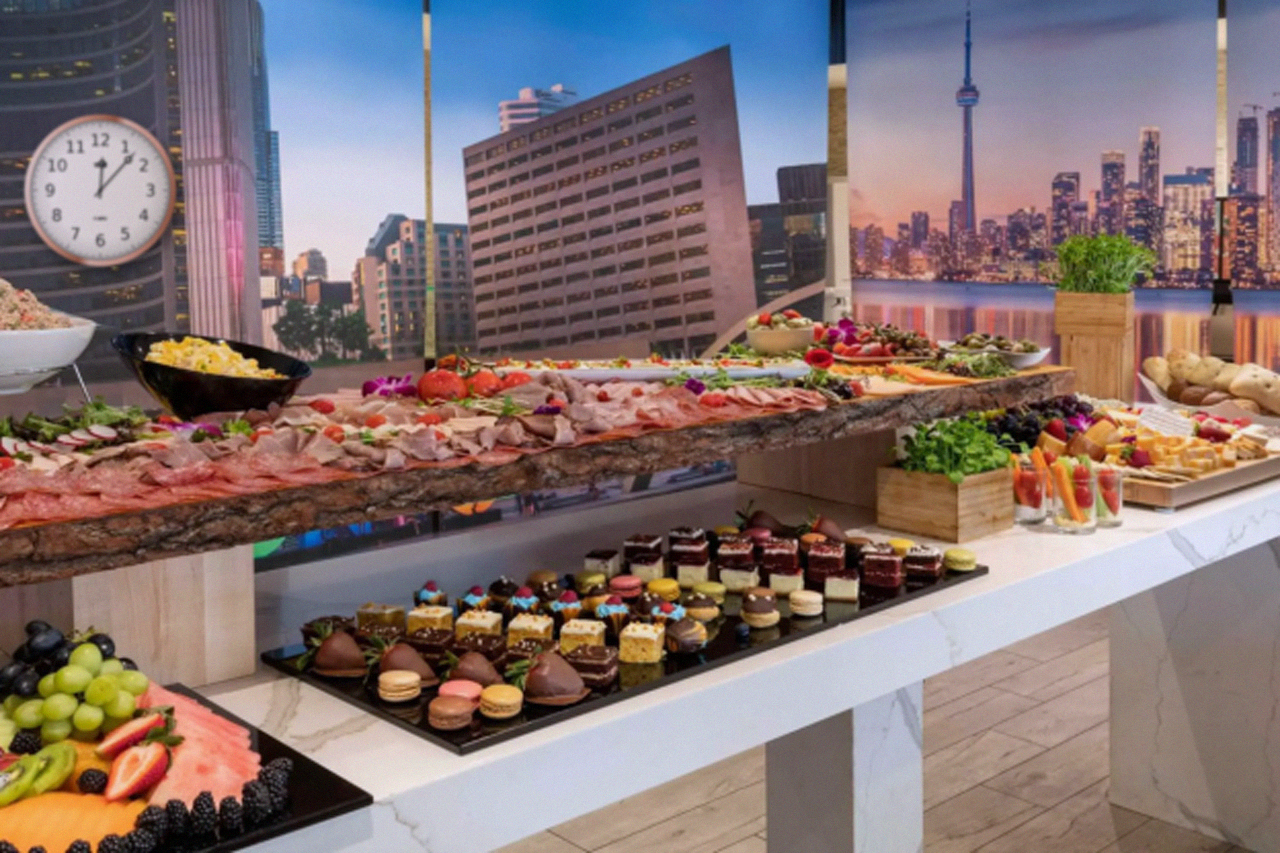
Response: 12:07
